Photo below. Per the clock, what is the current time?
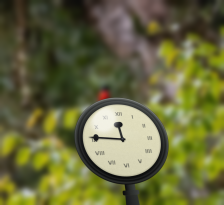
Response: 11:46
